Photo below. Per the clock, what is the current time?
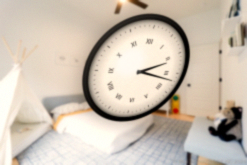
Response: 2:17
